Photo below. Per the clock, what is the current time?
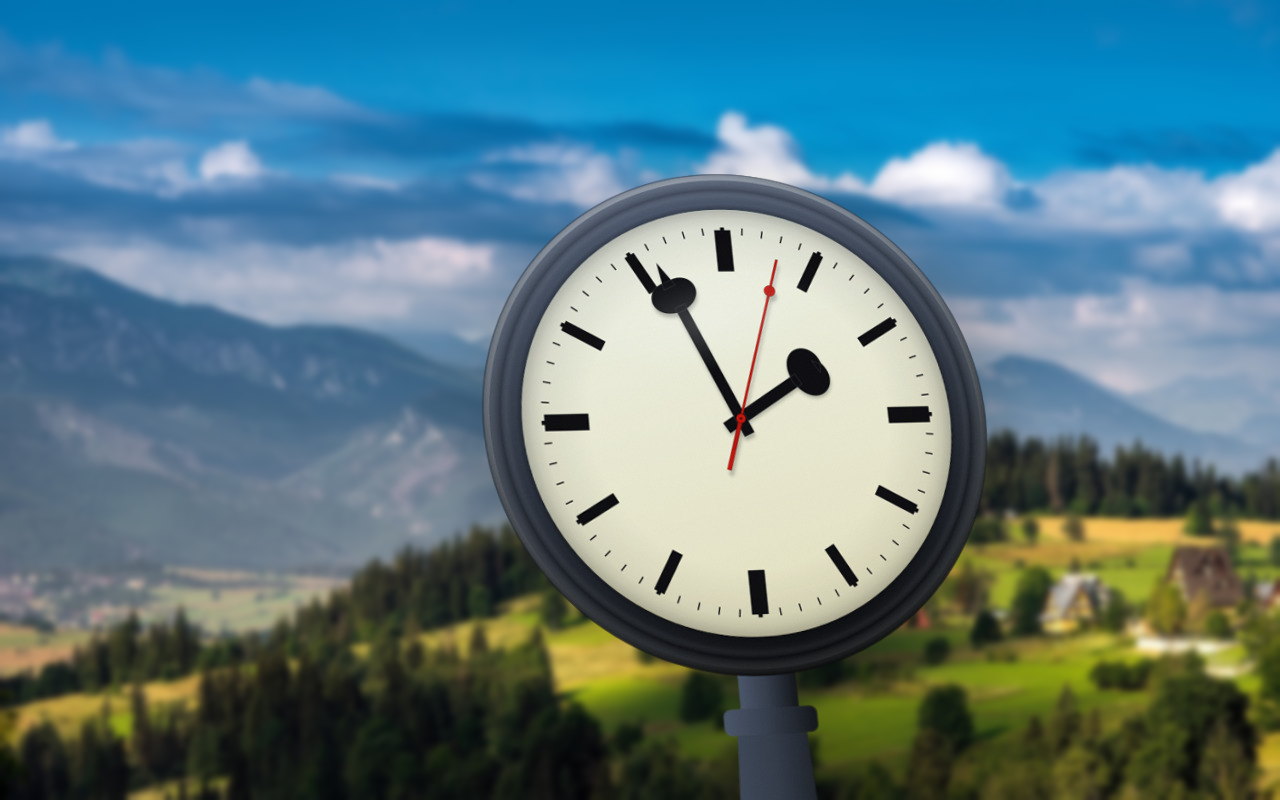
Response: 1:56:03
